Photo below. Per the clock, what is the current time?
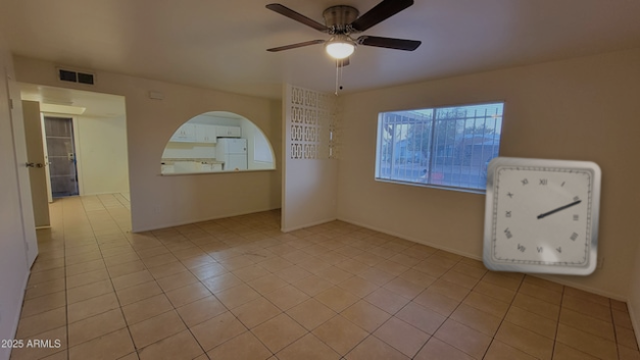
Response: 2:11
